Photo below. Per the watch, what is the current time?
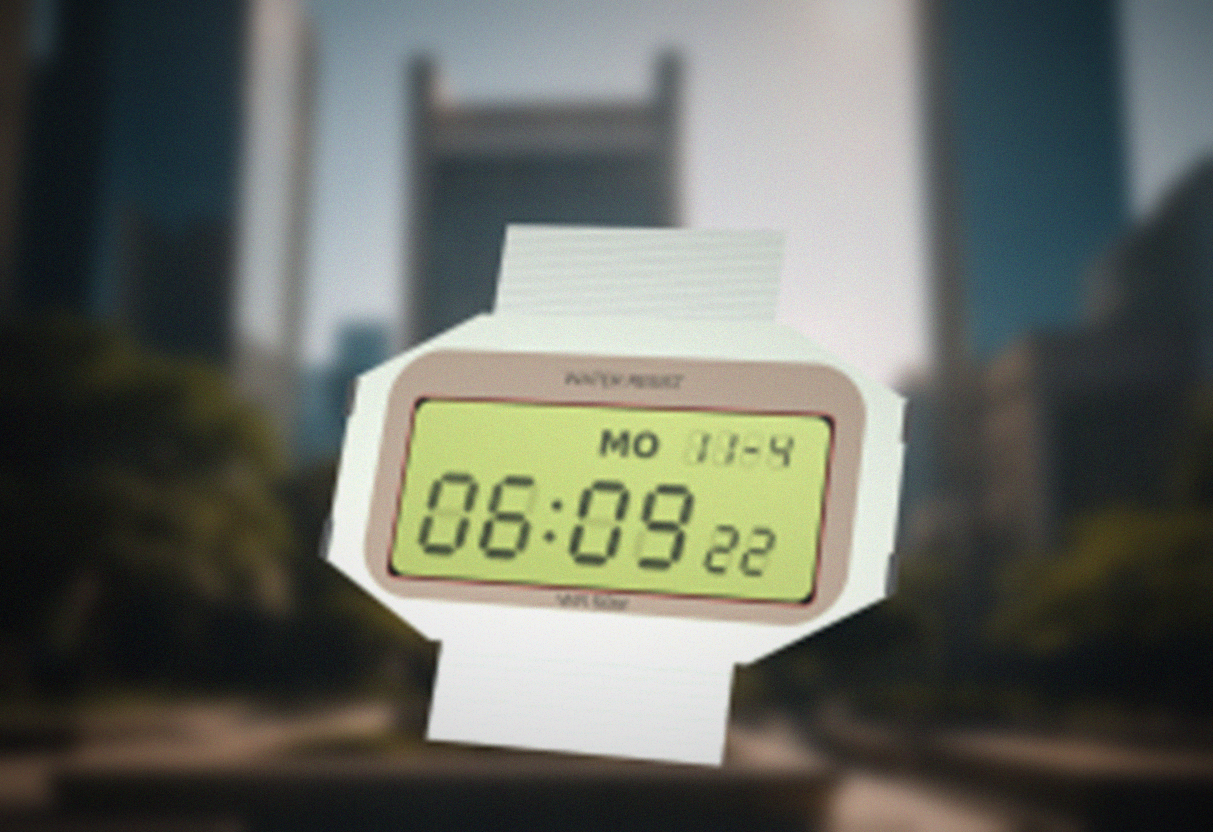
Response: 6:09:22
